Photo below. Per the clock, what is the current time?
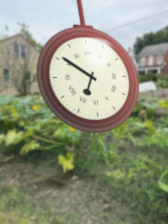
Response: 6:51
